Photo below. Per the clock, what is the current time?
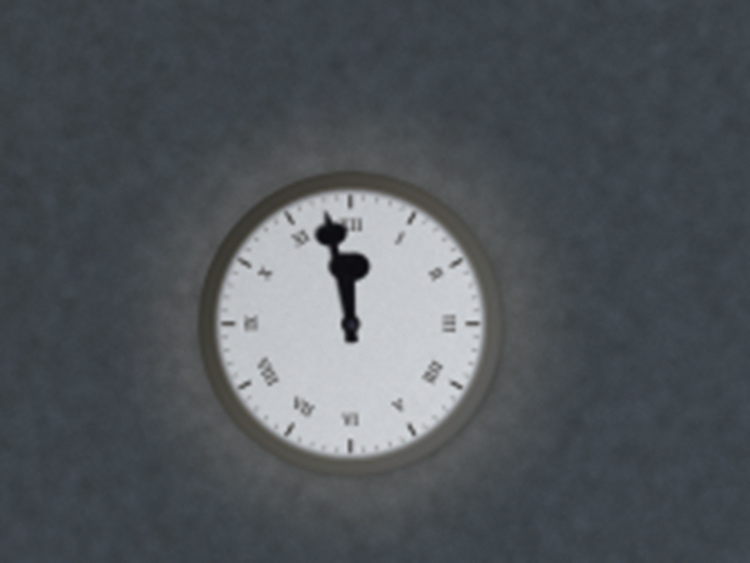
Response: 11:58
